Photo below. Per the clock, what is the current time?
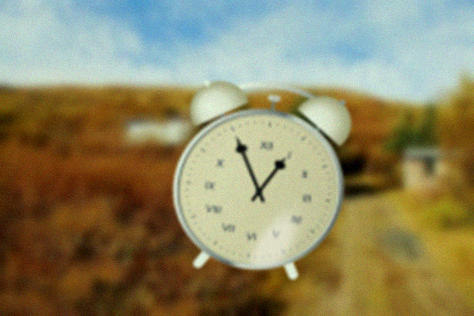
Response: 12:55
